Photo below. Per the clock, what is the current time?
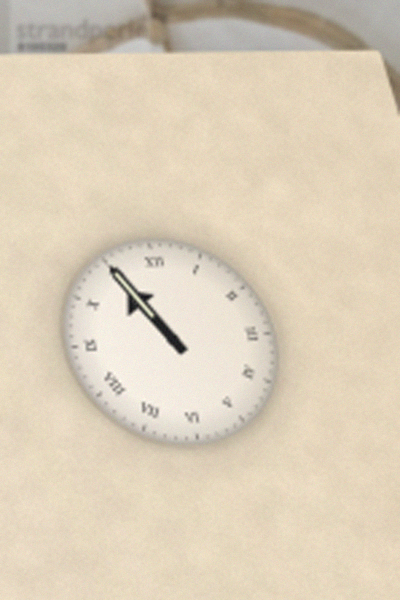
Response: 10:55
